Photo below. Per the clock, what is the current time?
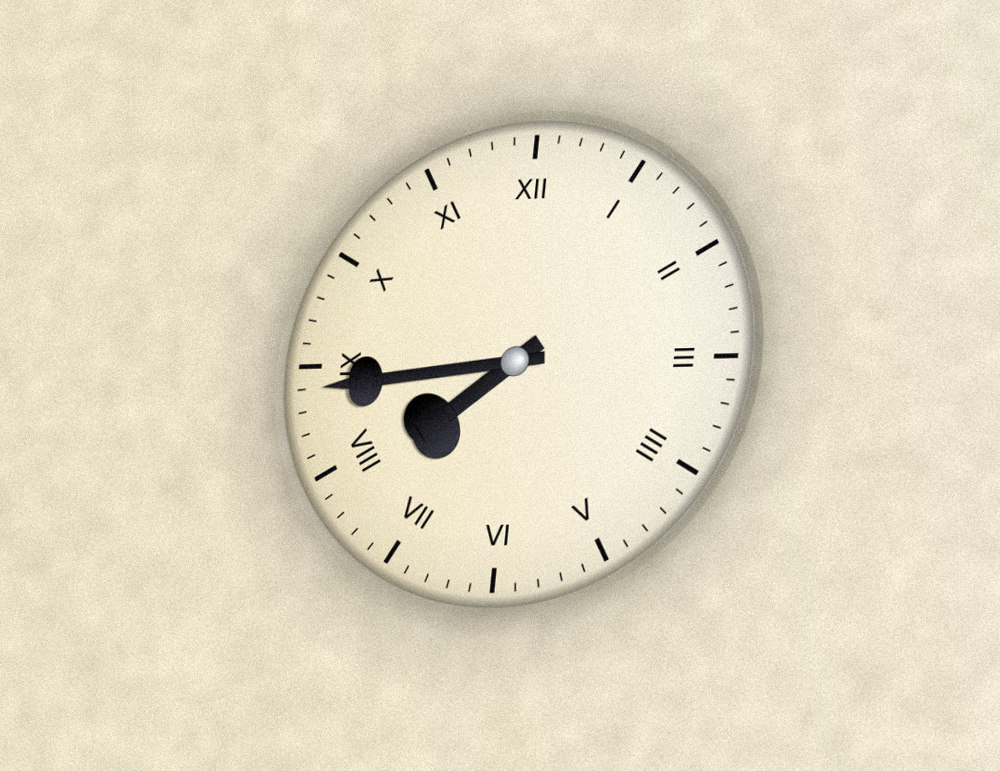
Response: 7:44
